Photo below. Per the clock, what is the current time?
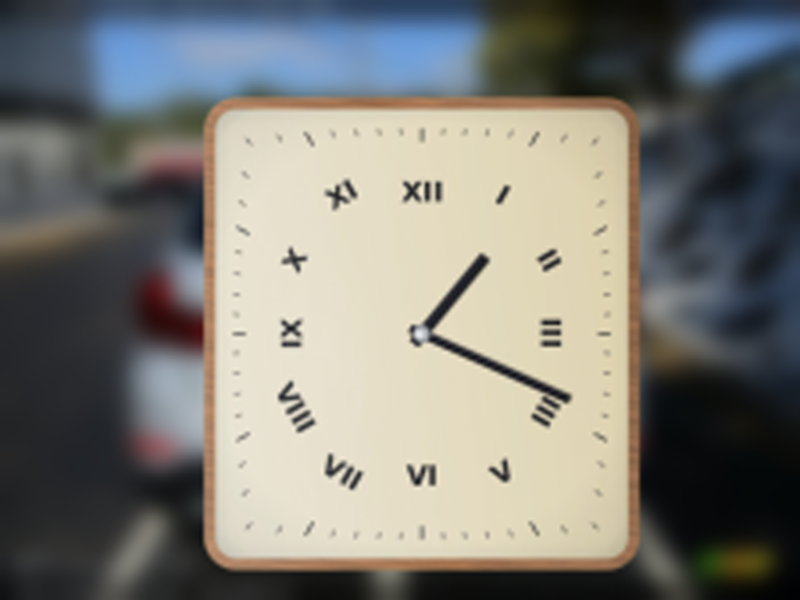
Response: 1:19
